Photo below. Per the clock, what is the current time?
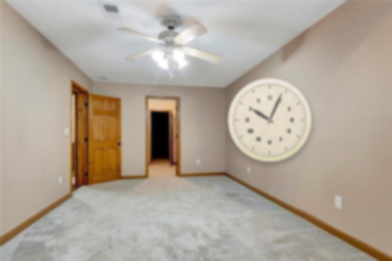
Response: 10:04
